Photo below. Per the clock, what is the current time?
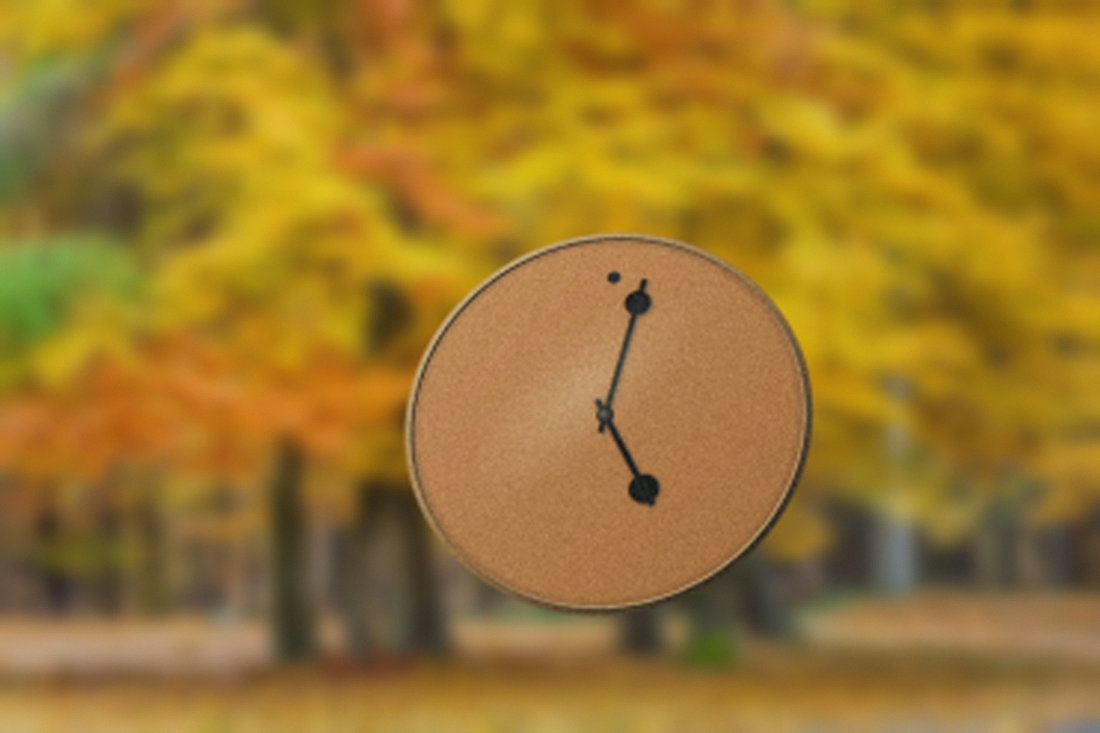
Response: 5:02
